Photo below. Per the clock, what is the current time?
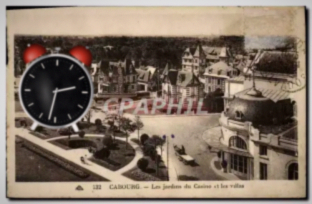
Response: 2:32
